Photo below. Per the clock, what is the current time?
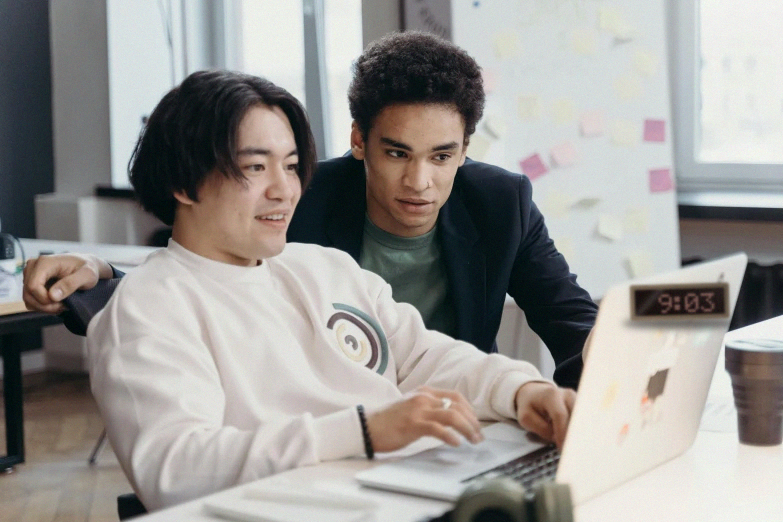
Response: 9:03
